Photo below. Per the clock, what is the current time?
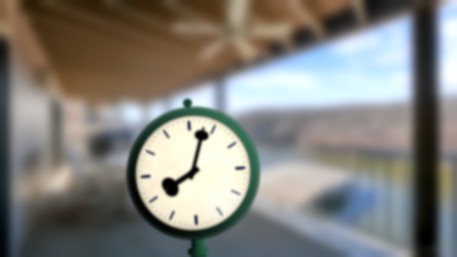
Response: 8:03
